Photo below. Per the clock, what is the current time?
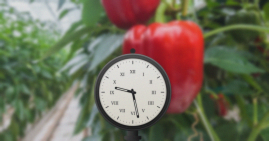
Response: 9:28
